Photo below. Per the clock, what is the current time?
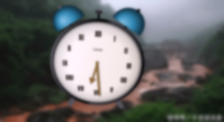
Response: 6:29
